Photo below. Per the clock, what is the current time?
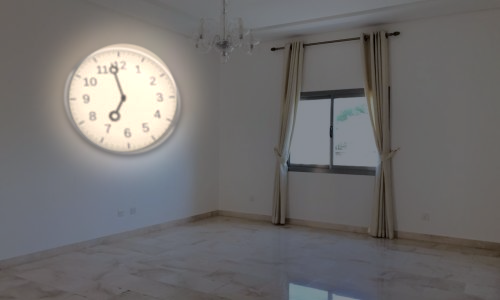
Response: 6:58
